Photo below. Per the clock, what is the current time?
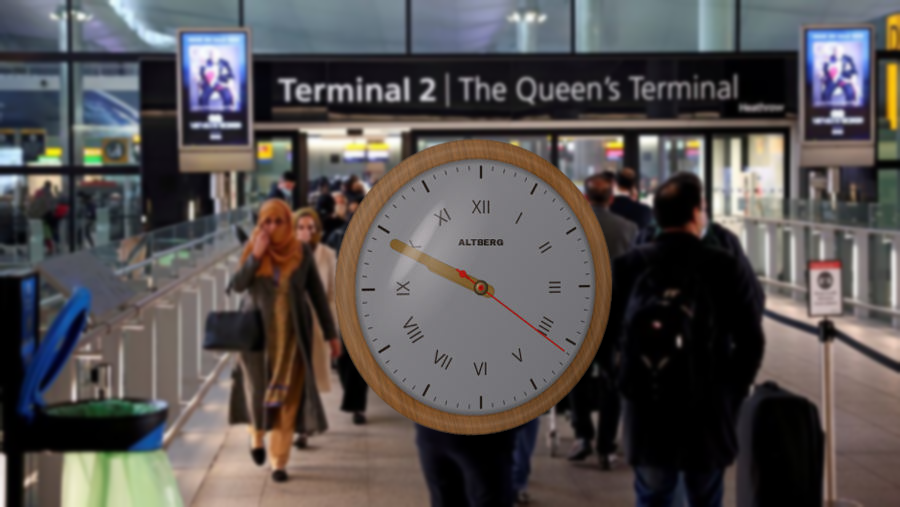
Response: 9:49:21
